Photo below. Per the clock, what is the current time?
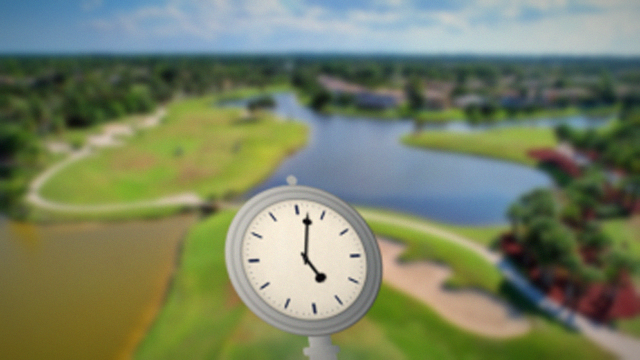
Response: 5:02
